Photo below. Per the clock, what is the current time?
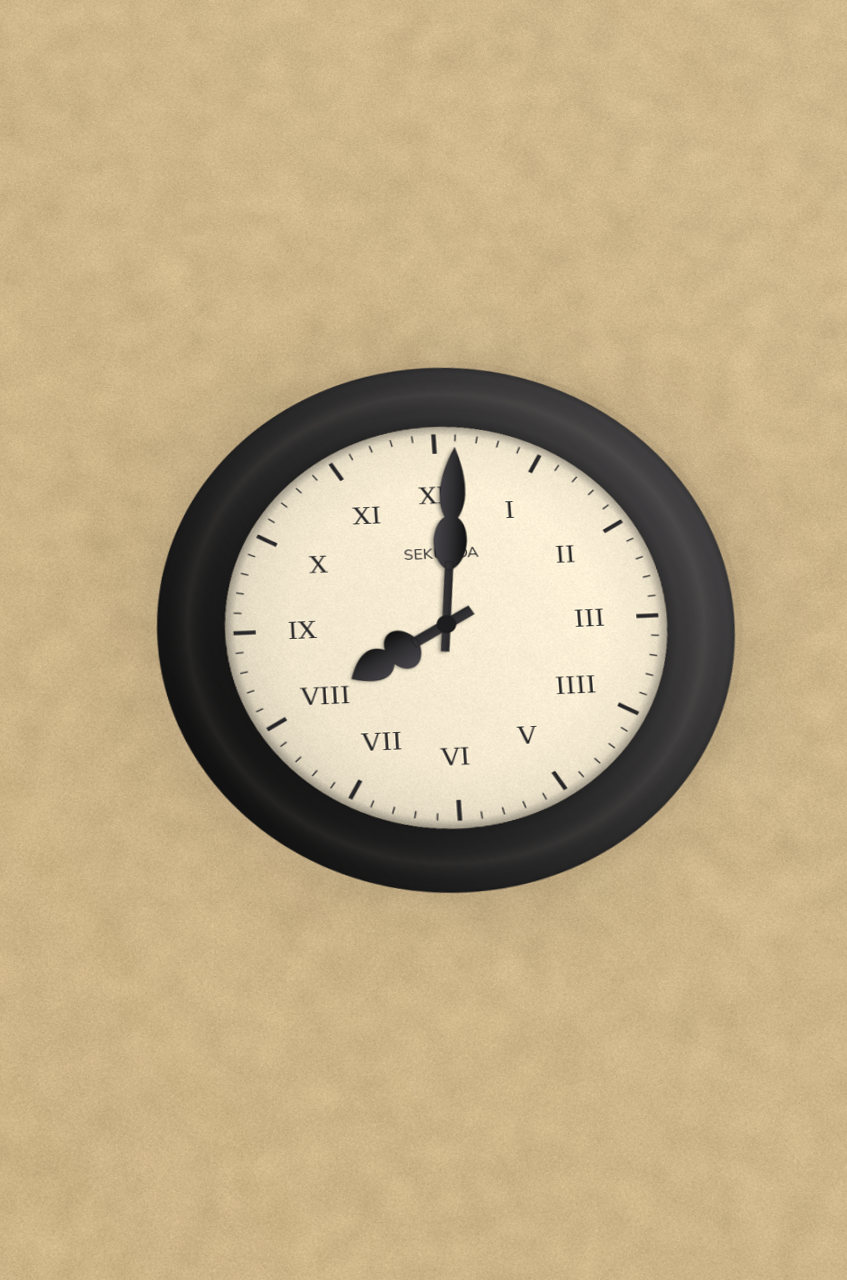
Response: 8:01
